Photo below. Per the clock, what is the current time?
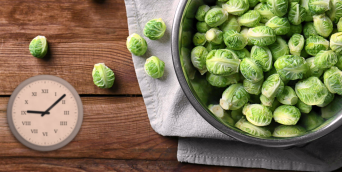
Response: 9:08
